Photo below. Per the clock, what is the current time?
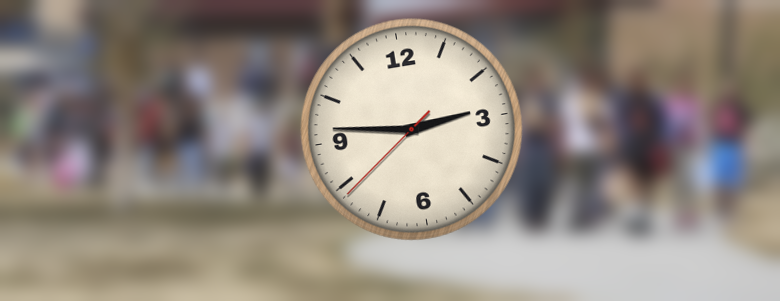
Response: 2:46:39
